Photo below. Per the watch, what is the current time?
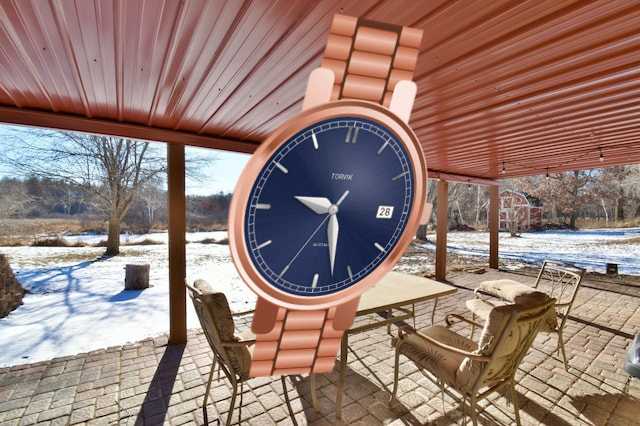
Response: 9:27:35
